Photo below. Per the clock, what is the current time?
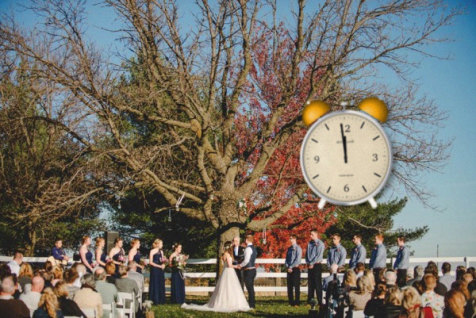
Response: 11:59
